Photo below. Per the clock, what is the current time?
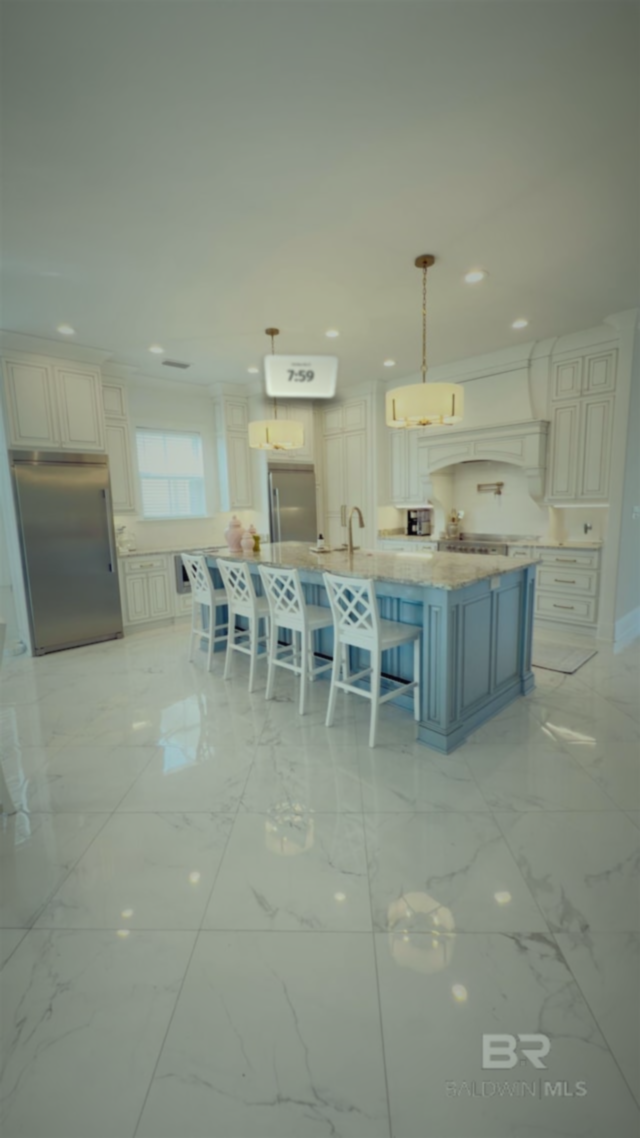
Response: 7:59
